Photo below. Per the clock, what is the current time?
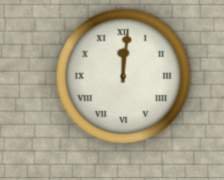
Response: 12:01
